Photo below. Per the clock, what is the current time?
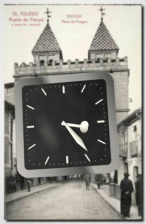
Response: 3:24
